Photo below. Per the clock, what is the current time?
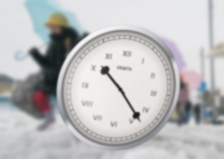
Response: 10:23
